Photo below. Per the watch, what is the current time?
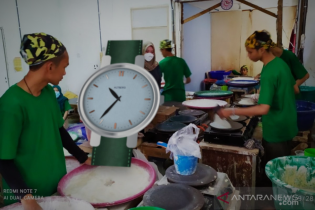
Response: 10:36
